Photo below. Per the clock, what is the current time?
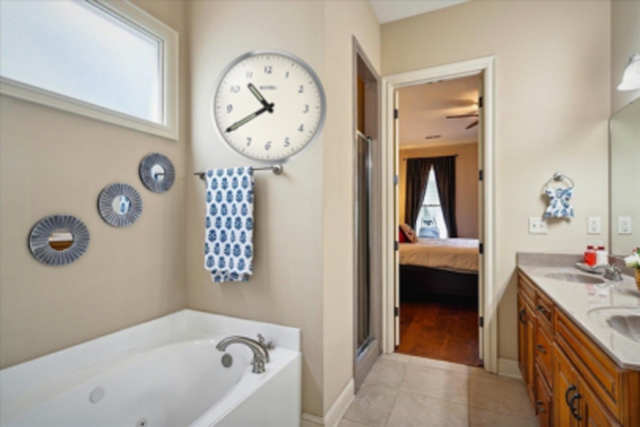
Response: 10:40
